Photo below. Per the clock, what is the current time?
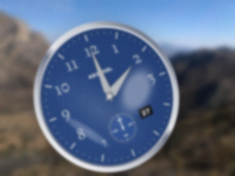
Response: 2:00
